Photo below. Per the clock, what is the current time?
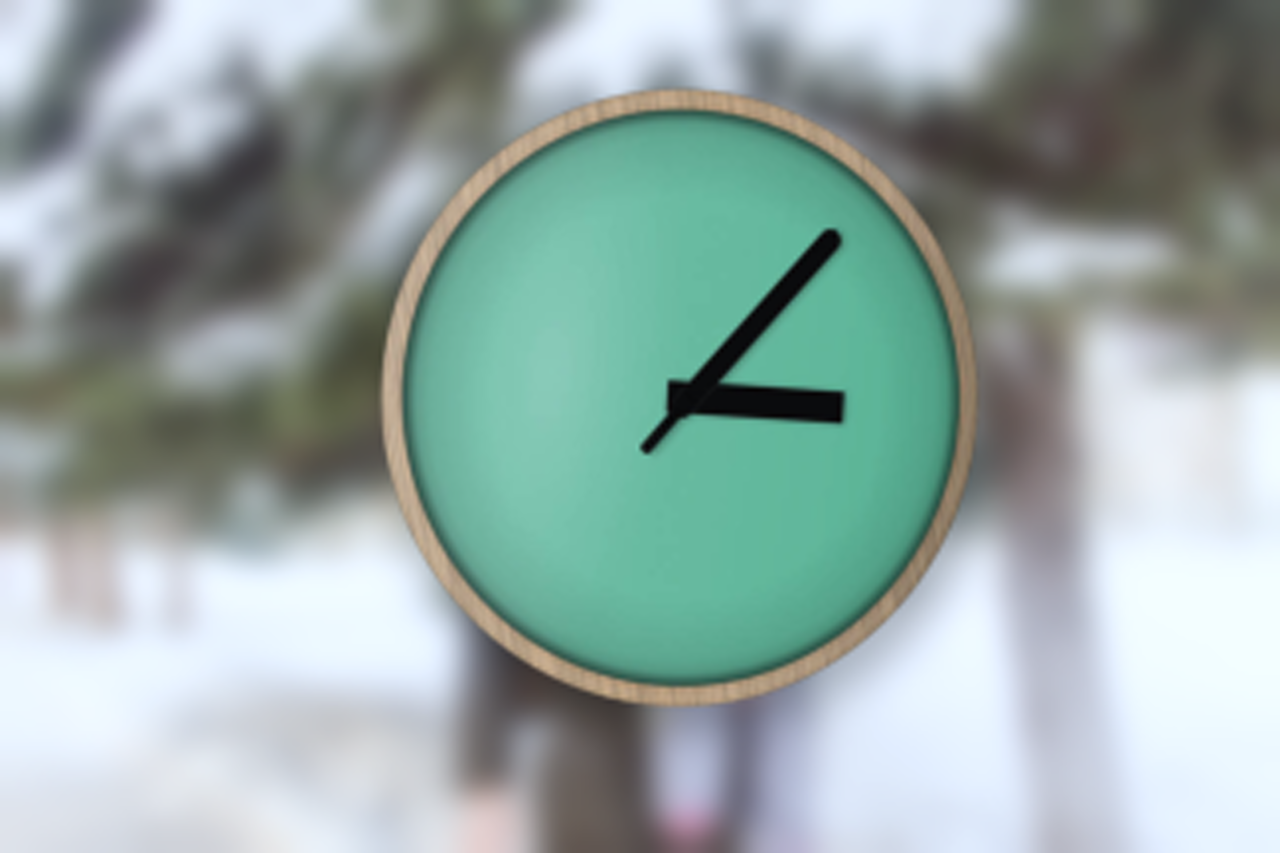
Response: 3:07:07
